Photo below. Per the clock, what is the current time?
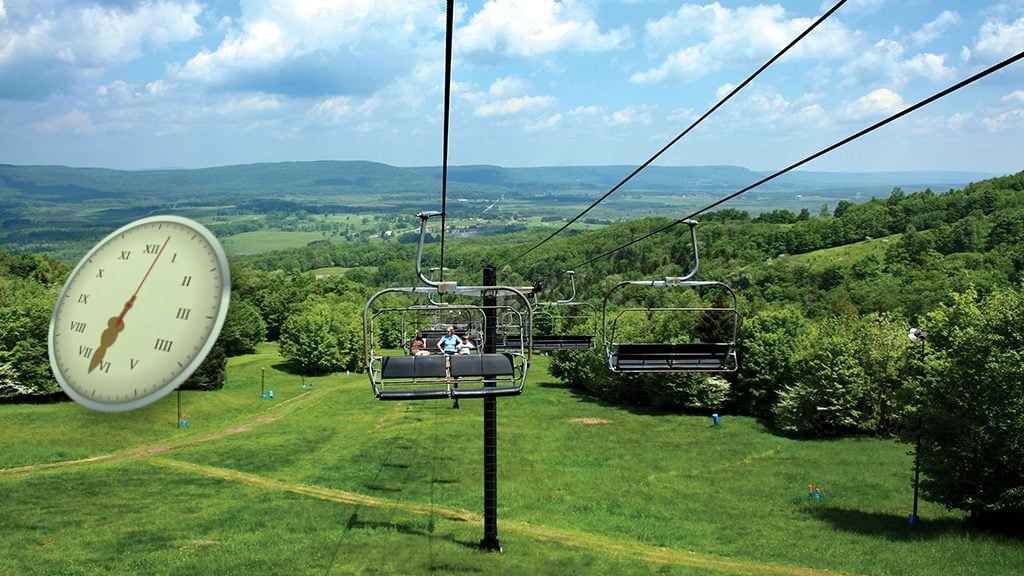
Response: 6:32:02
